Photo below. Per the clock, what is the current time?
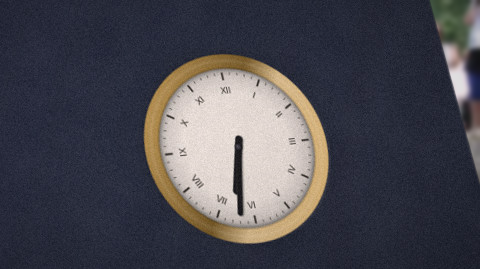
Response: 6:32
